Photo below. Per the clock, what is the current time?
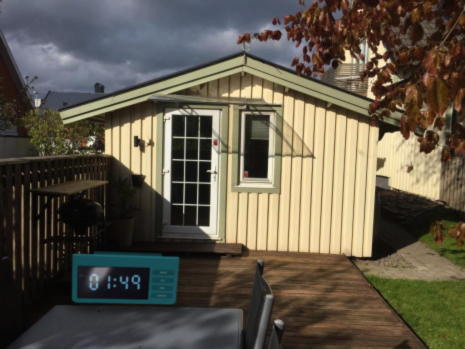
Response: 1:49
